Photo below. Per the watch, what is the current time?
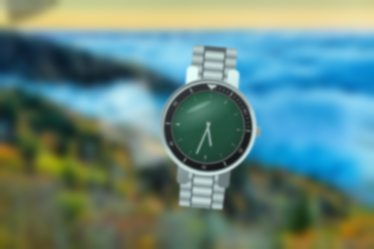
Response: 5:33
